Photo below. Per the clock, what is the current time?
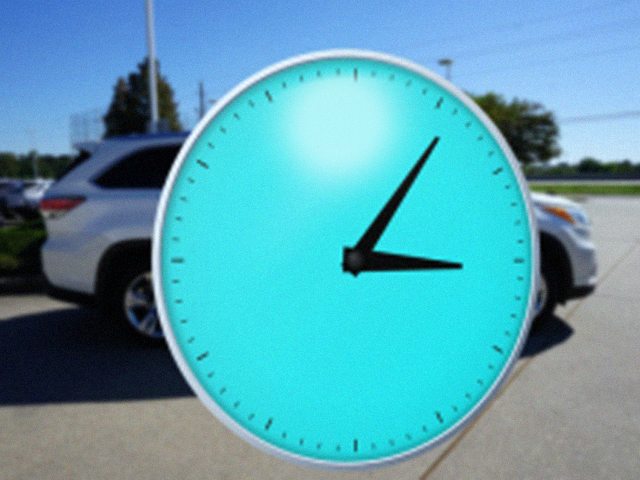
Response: 3:06
